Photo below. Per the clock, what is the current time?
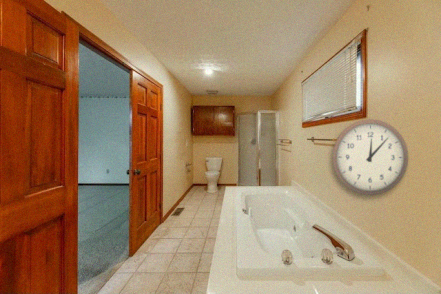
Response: 12:07
